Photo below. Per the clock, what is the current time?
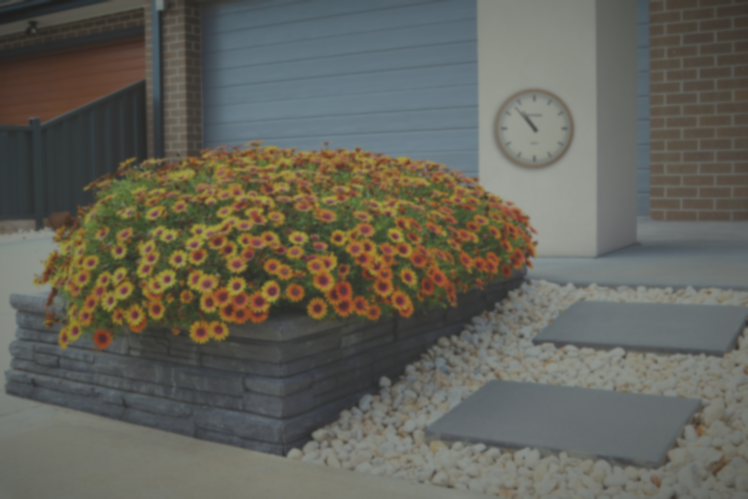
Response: 10:53
